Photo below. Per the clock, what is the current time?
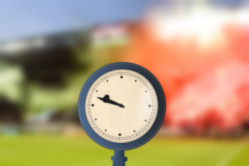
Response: 9:48
